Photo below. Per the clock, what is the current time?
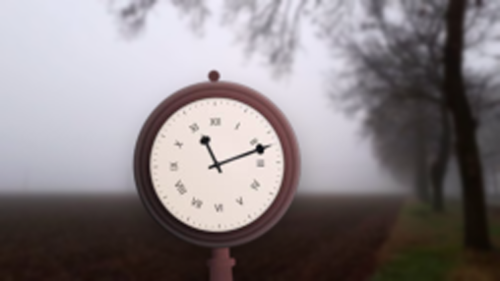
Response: 11:12
